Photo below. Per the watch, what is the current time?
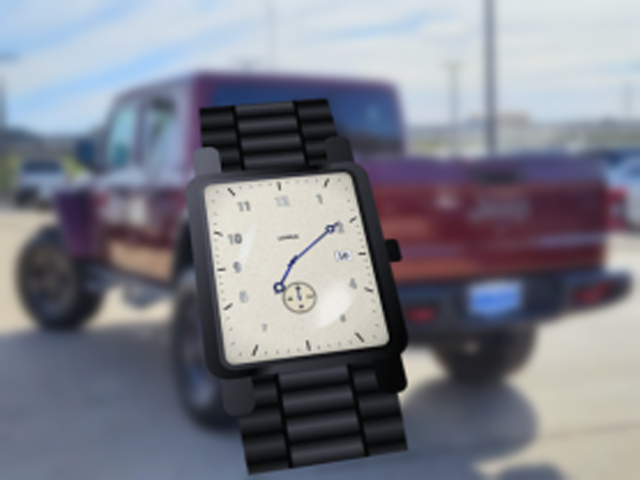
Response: 7:09
